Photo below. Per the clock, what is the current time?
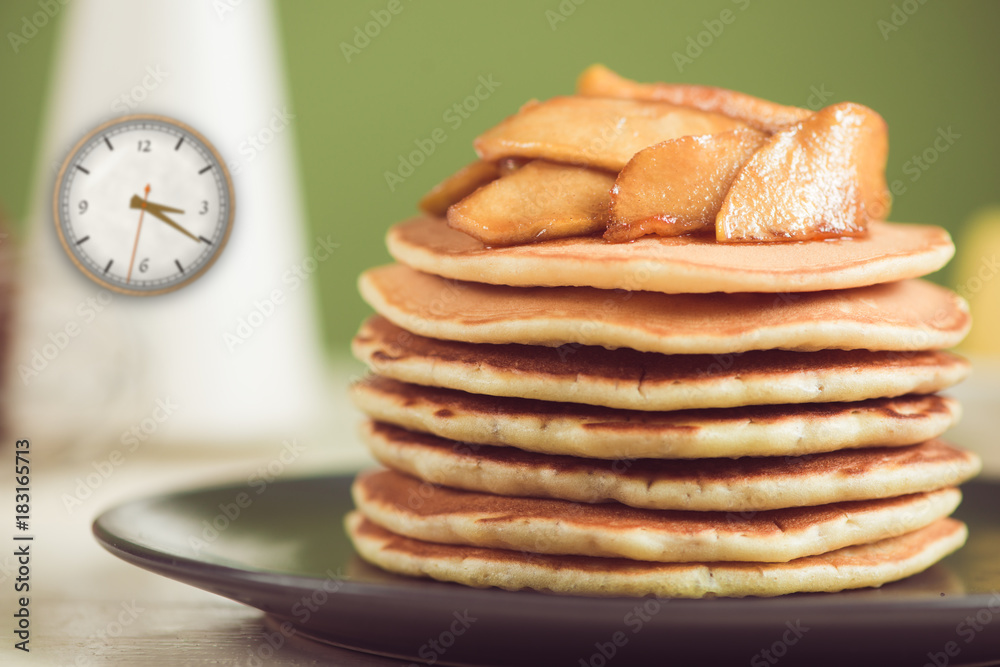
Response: 3:20:32
